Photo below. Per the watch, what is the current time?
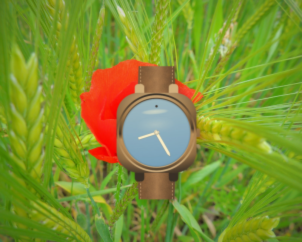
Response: 8:25
